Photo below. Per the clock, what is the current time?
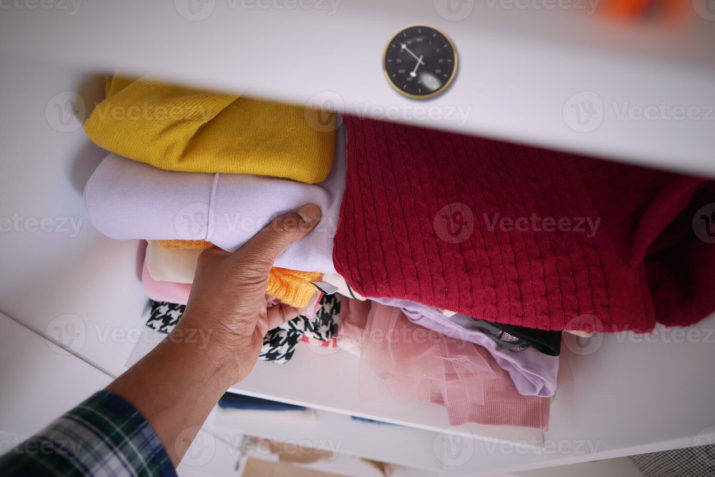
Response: 6:52
